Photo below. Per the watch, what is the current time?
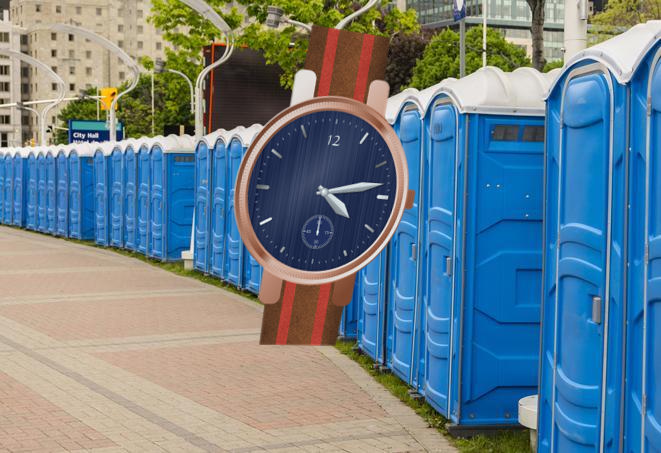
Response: 4:13
